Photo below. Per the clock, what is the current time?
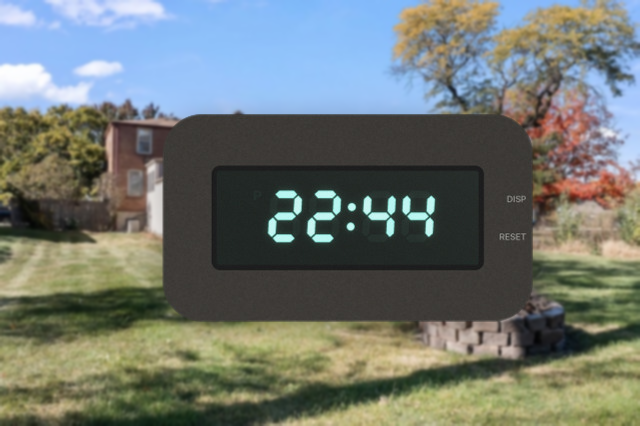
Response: 22:44
